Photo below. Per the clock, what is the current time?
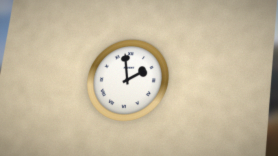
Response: 1:58
